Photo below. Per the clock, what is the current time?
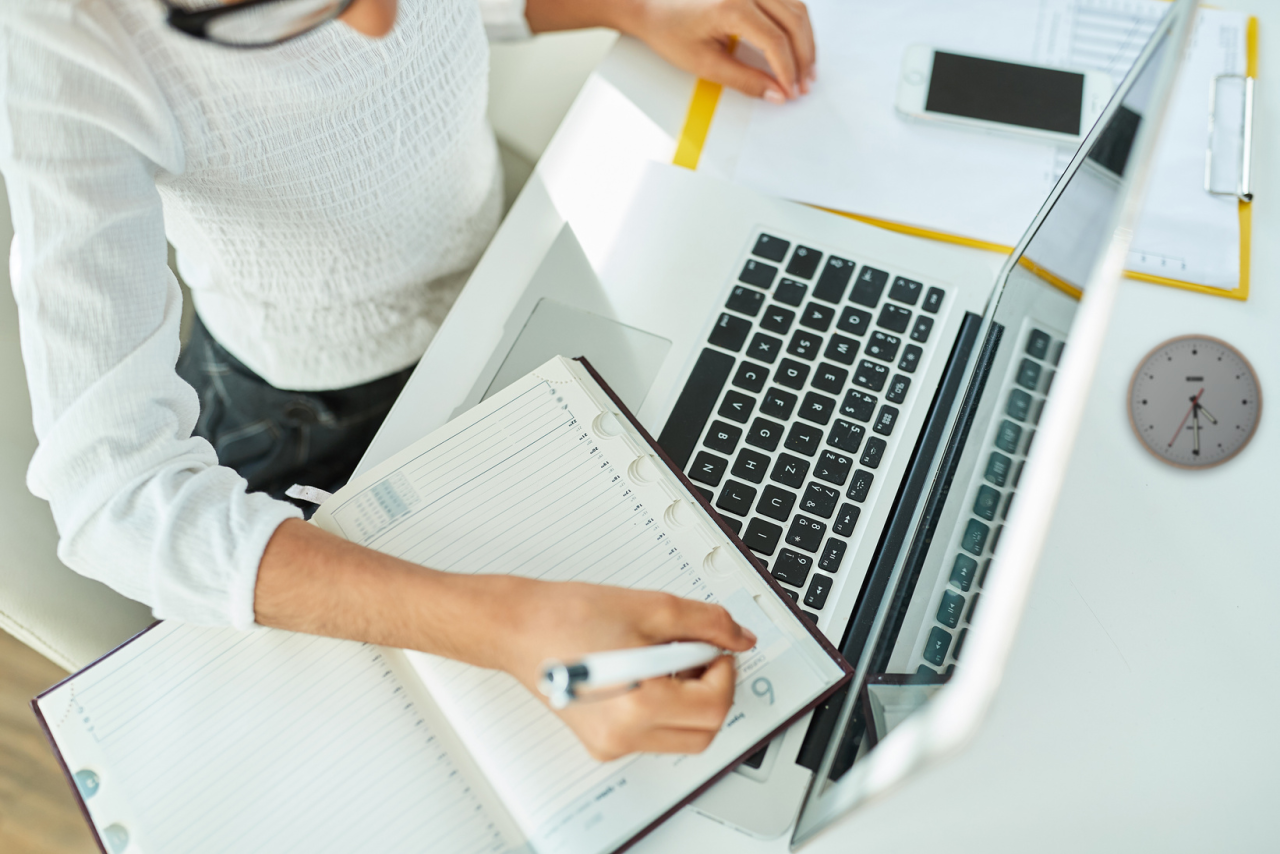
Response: 4:29:35
